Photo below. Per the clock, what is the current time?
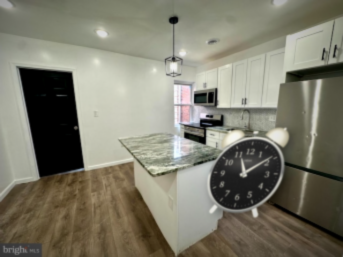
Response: 11:09
